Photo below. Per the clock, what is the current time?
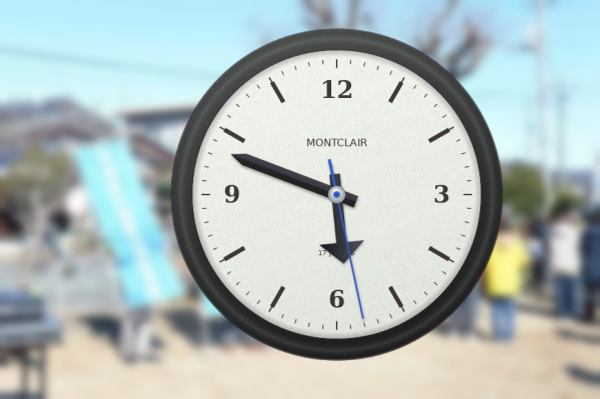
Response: 5:48:28
